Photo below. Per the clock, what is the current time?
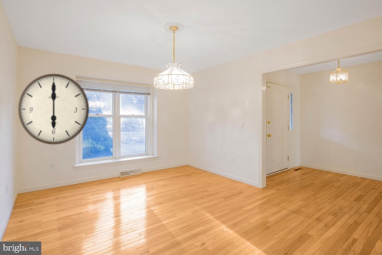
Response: 6:00
